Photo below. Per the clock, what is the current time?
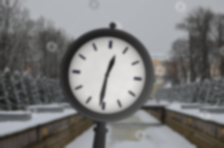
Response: 12:31
